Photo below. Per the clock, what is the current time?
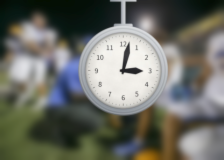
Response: 3:02
